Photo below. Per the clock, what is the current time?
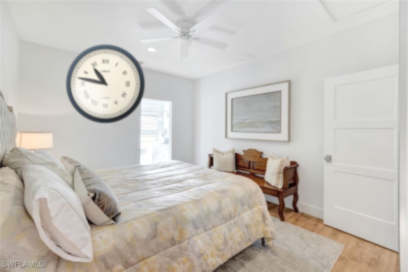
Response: 10:47
